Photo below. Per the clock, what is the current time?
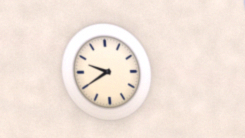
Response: 9:40
